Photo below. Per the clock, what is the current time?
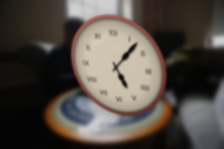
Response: 5:07
